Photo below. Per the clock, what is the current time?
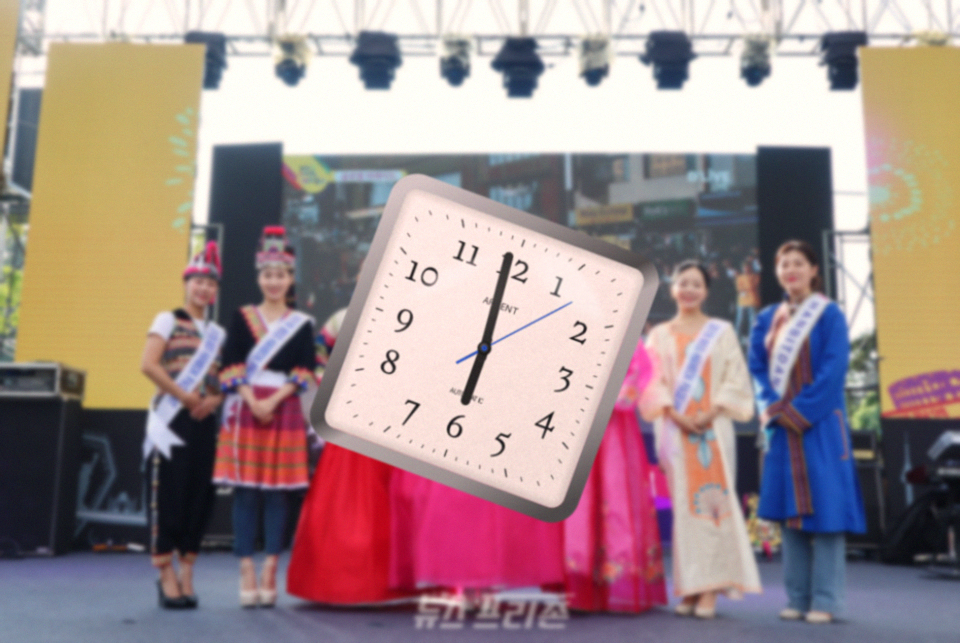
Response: 5:59:07
